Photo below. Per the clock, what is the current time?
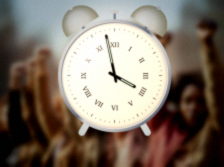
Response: 3:58
